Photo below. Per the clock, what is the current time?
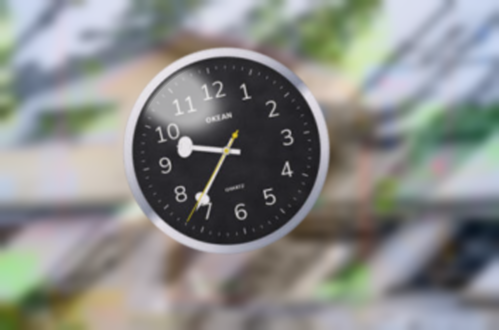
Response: 9:36:37
